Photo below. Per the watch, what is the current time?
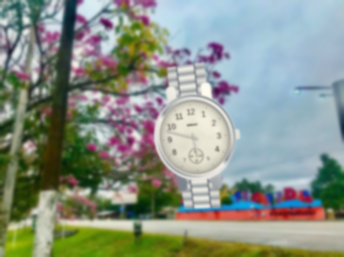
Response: 5:48
